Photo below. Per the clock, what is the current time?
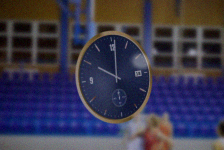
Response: 10:01
